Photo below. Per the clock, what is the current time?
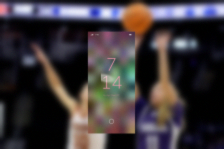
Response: 7:14
